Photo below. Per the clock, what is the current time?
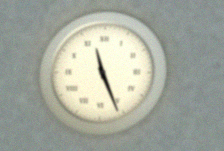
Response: 11:26
